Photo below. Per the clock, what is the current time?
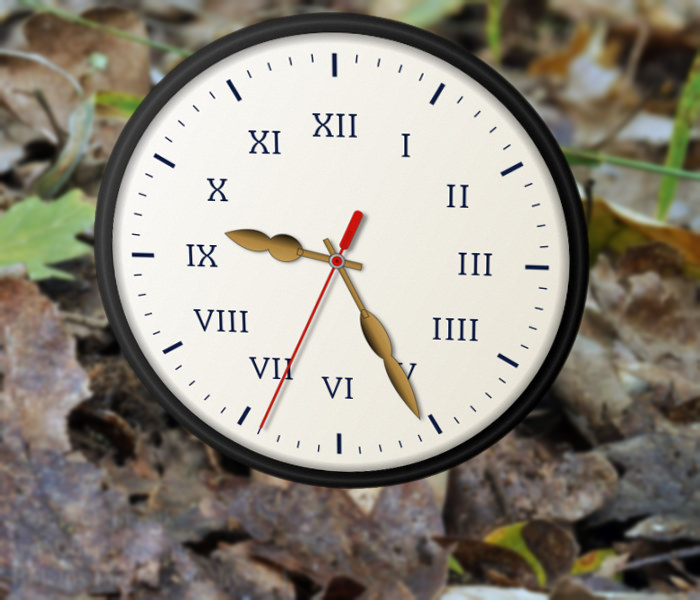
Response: 9:25:34
